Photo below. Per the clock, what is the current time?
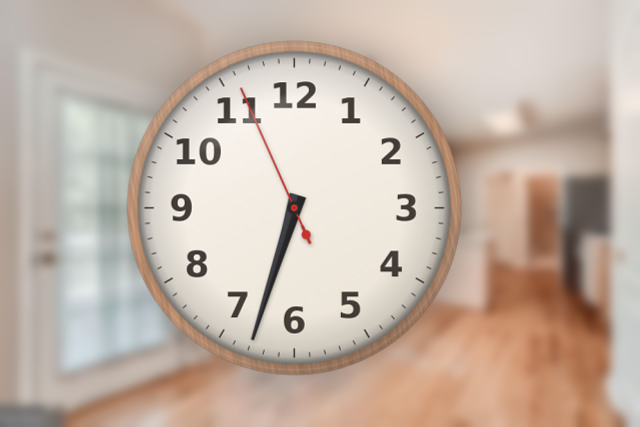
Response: 6:32:56
